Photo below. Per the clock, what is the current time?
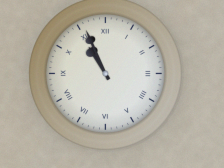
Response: 10:56
